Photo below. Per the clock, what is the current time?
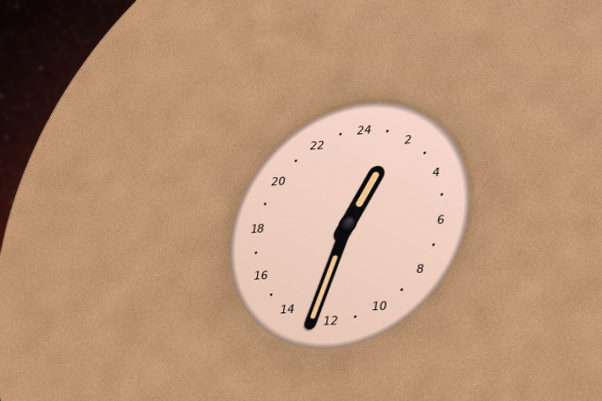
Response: 1:32
